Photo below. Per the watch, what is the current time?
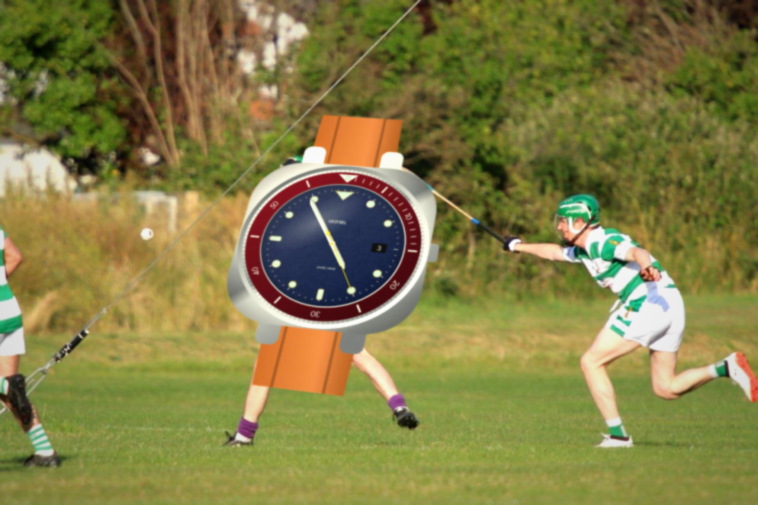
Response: 4:54:25
